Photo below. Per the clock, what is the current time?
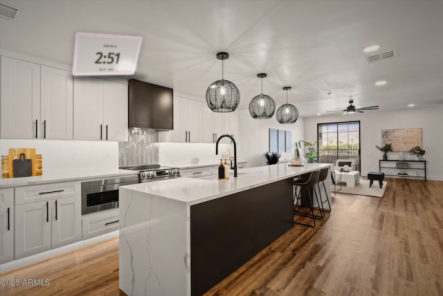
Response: 2:51
